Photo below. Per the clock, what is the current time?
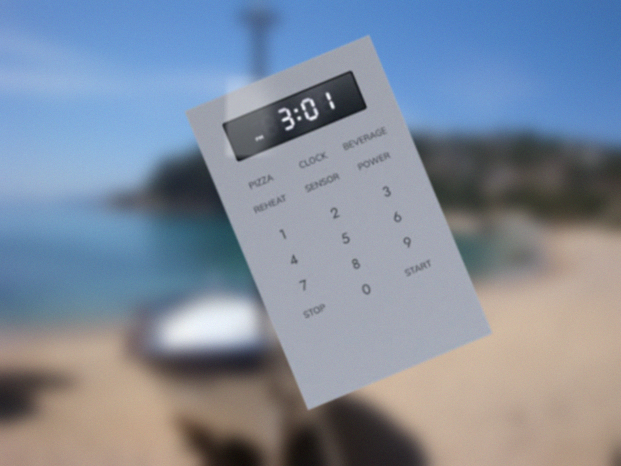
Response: 3:01
